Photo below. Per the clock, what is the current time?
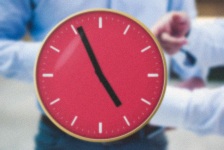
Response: 4:56
